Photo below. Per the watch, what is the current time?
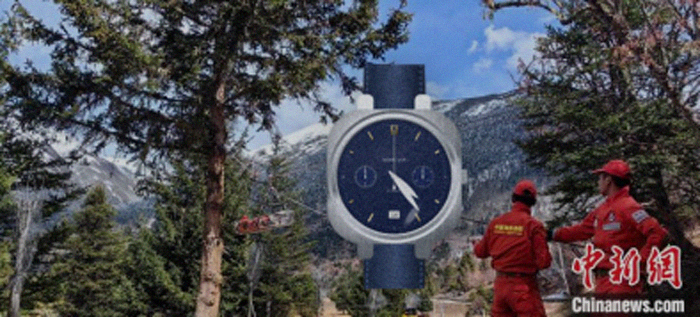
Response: 4:24
